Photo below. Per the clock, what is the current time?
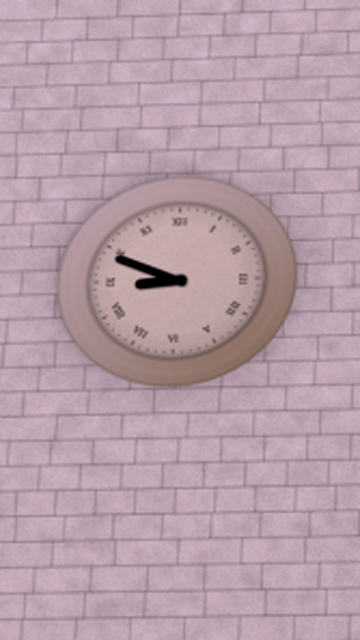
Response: 8:49
